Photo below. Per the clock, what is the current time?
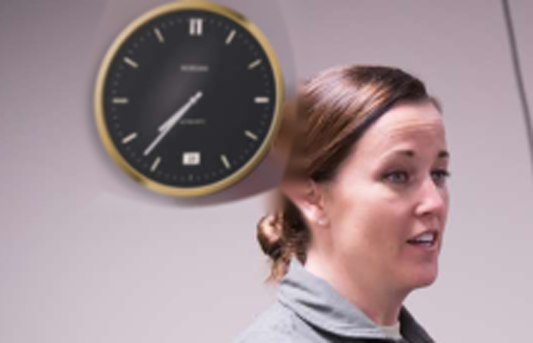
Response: 7:37
